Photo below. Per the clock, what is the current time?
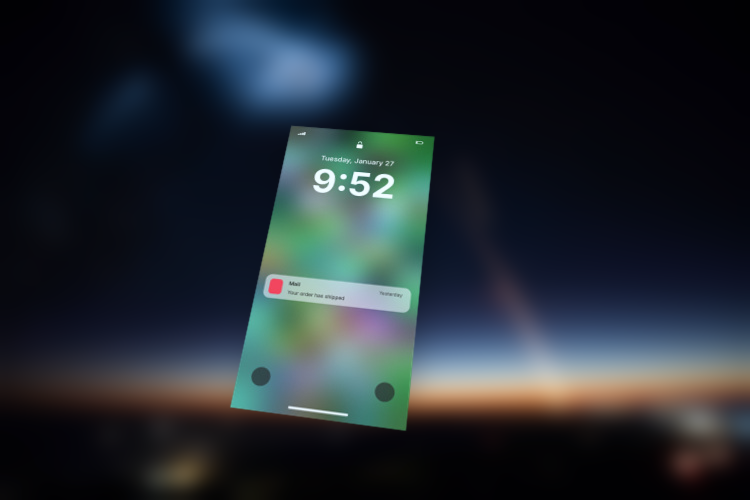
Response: 9:52
